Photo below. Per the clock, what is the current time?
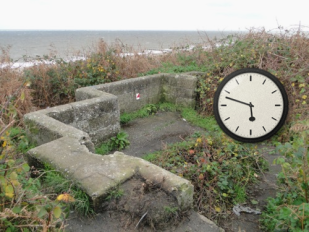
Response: 5:48
